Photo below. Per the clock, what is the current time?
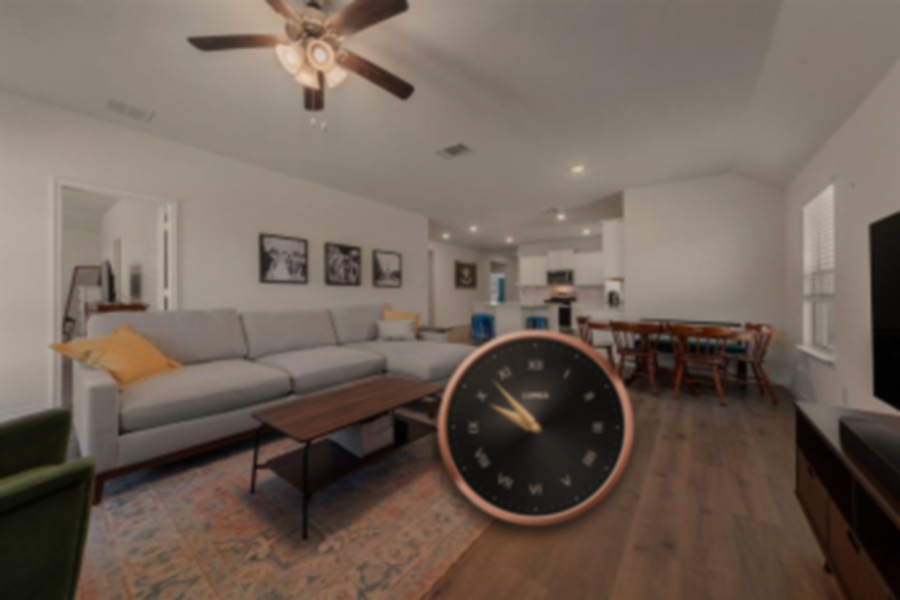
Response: 9:53
